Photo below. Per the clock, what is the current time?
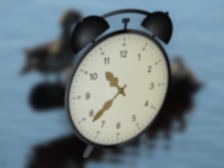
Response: 10:38
